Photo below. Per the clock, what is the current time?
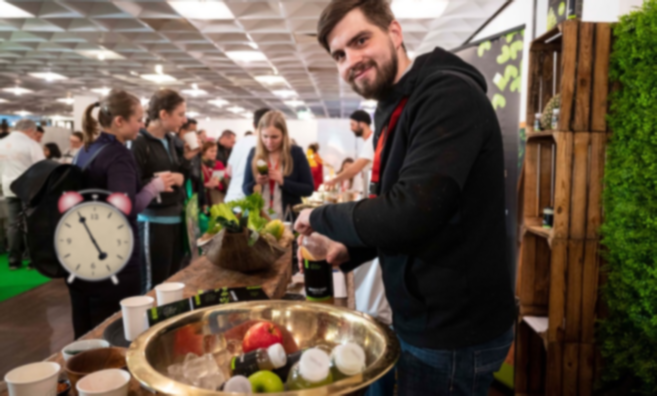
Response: 4:55
